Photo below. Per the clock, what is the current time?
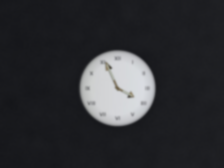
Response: 3:56
